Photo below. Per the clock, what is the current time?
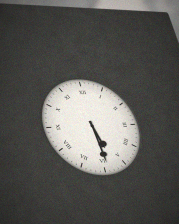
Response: 5:29
